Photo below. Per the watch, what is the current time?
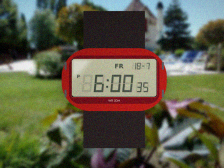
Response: 6:00:35
